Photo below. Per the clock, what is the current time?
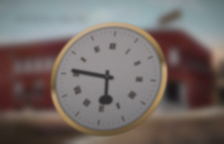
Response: 5:46
